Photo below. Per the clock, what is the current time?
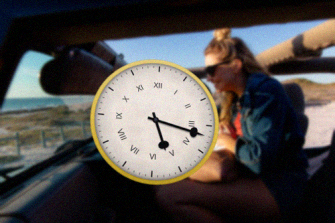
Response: 5:17
